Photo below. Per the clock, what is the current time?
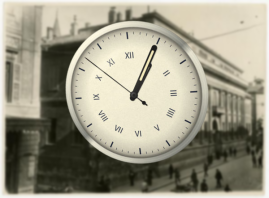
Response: 1:04:52
